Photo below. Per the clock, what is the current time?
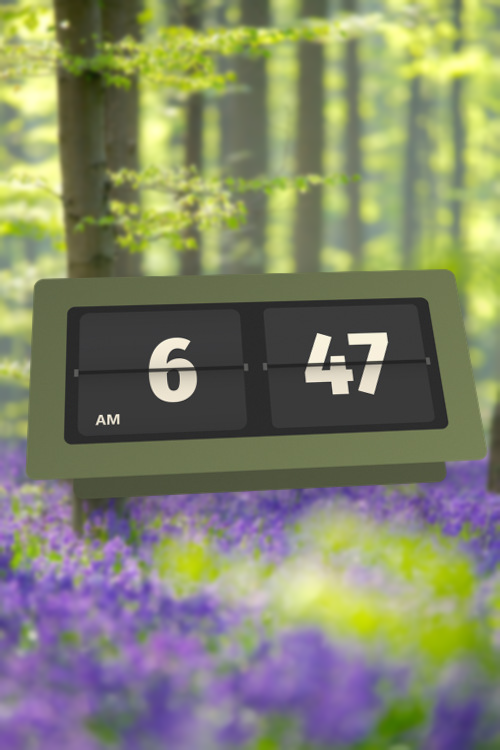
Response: 6:47
